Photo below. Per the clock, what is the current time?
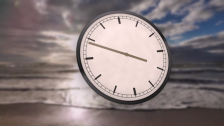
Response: 3:49
